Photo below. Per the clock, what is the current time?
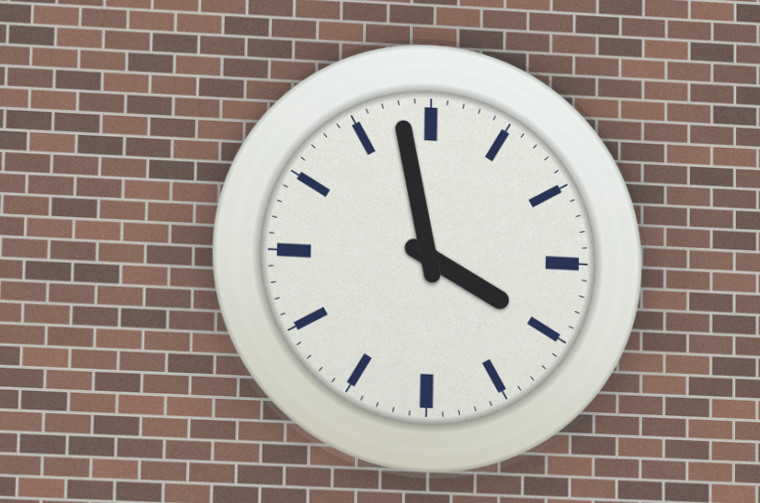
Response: 3:58
